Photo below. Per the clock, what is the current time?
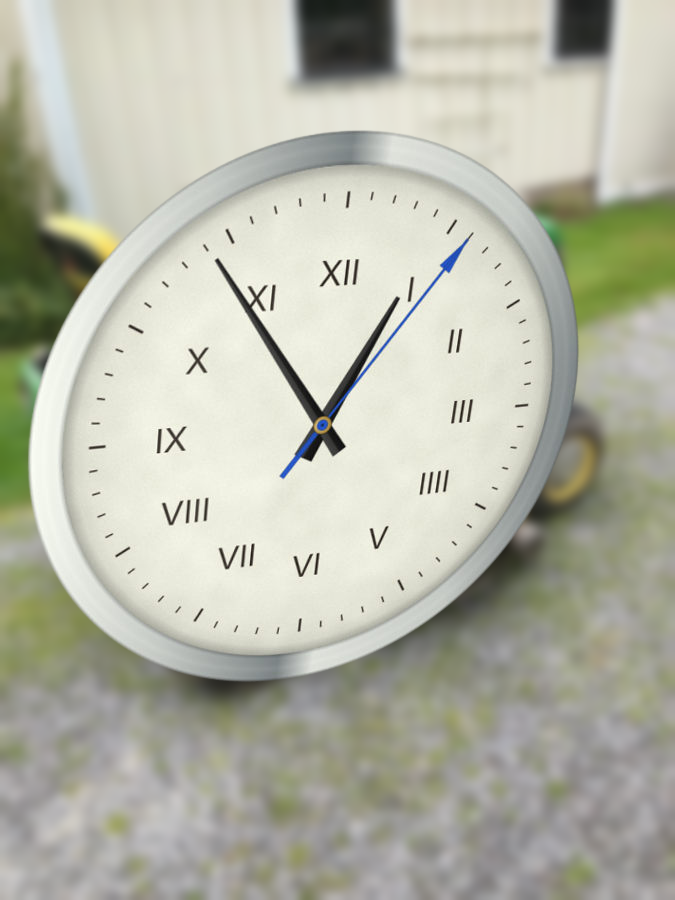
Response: 12:54:06
